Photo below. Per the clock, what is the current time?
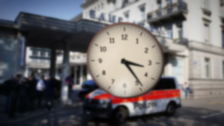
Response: 3:24
